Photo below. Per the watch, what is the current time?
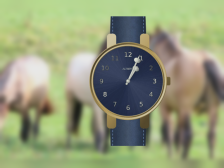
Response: 1:04
